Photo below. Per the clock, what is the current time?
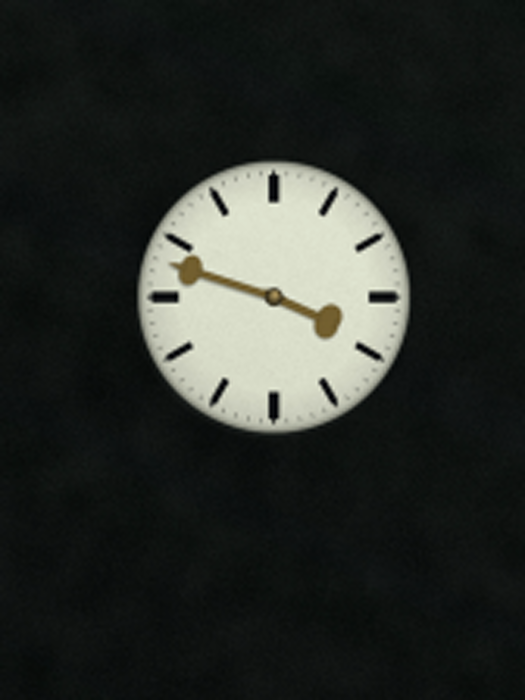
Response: 3:48
